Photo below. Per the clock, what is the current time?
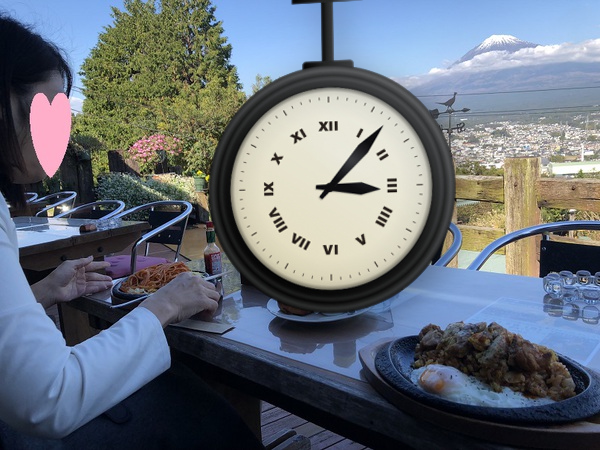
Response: 3:07
